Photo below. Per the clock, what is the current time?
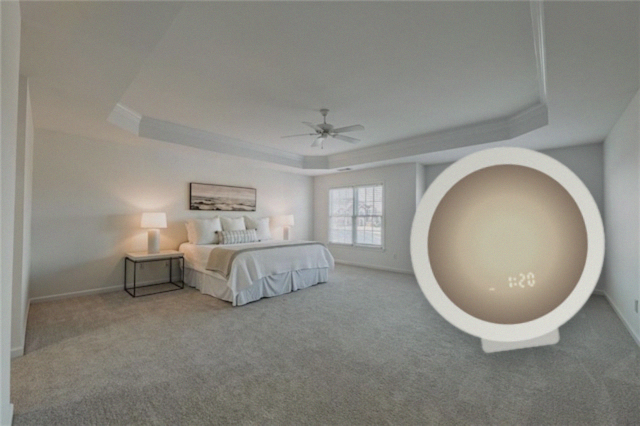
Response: 1:20
